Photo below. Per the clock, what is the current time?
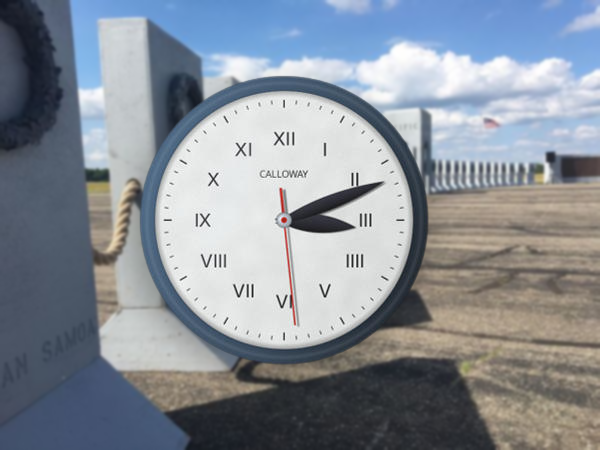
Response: 3:11:29
